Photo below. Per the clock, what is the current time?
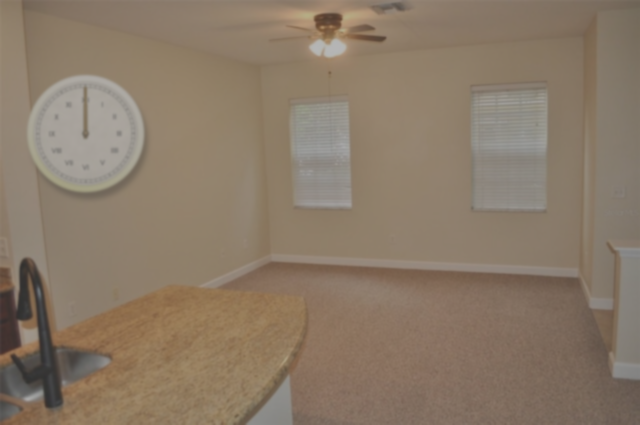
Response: 12:00
